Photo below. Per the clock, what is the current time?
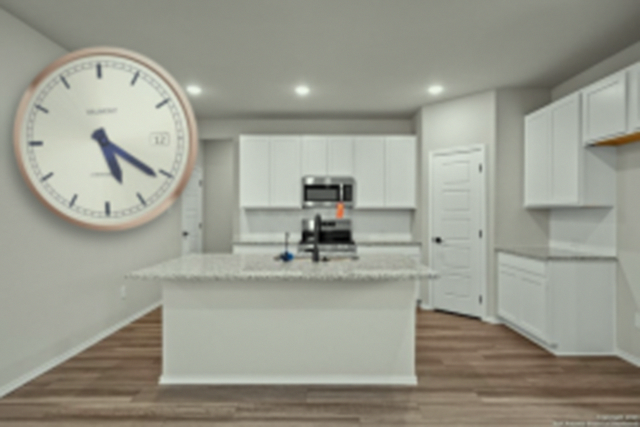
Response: 5:21
